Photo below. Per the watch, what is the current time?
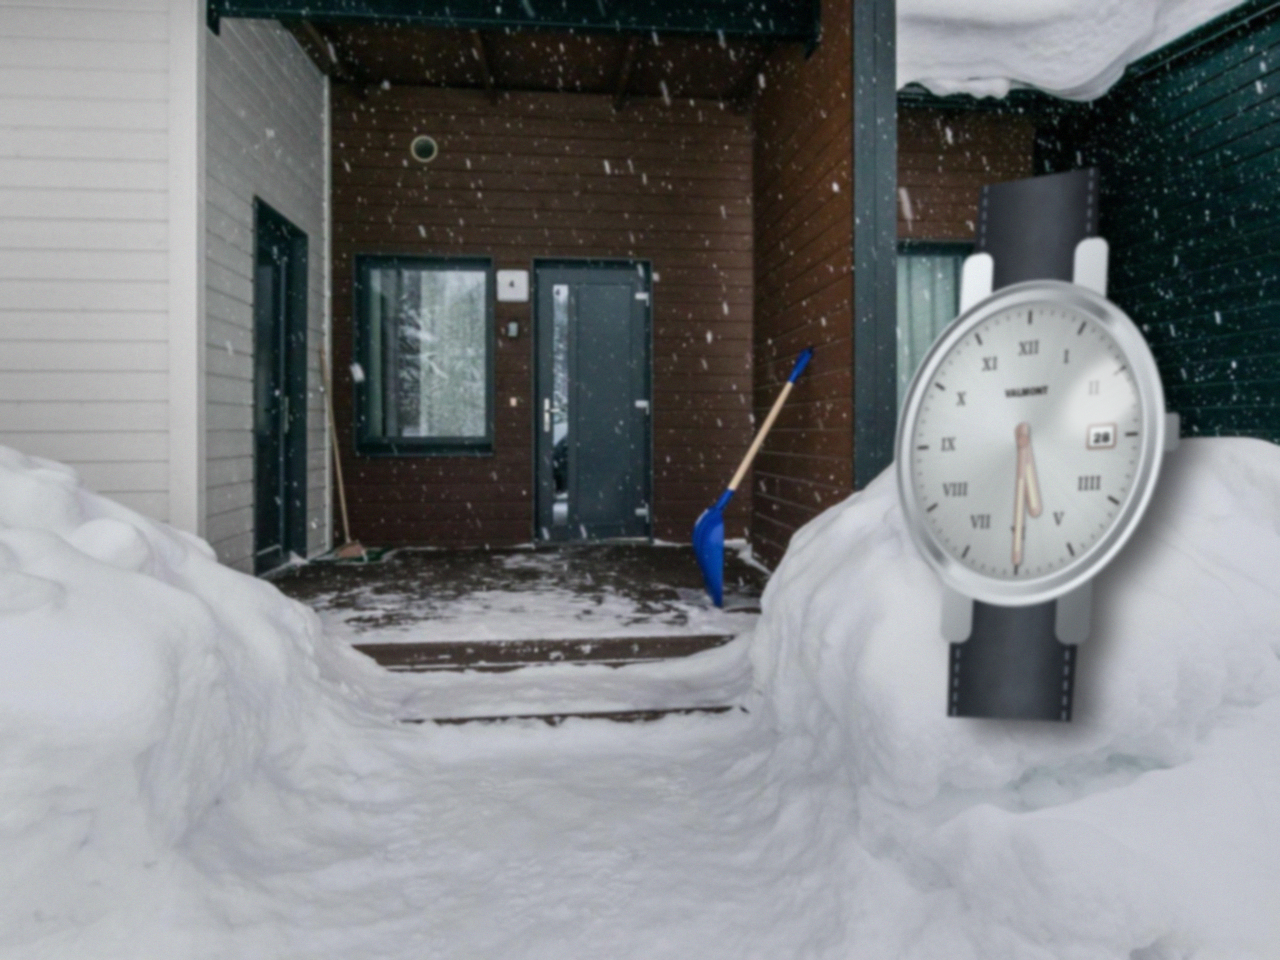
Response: 5:30
